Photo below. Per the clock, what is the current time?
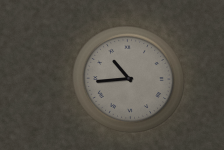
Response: 10:44
